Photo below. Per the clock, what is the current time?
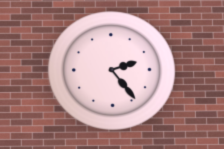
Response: 2:24
